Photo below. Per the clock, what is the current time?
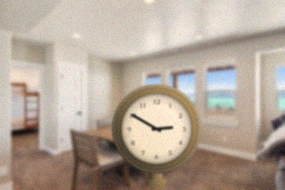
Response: 2:50
